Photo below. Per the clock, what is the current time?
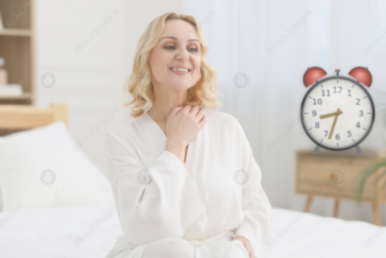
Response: 8:33
